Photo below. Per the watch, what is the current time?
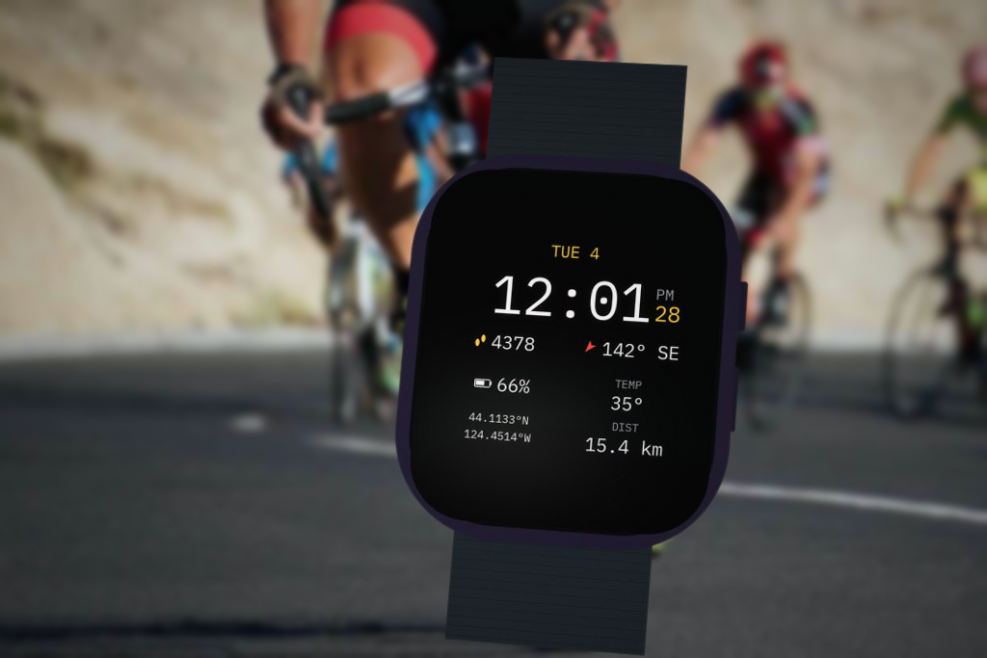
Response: 12:01:28
